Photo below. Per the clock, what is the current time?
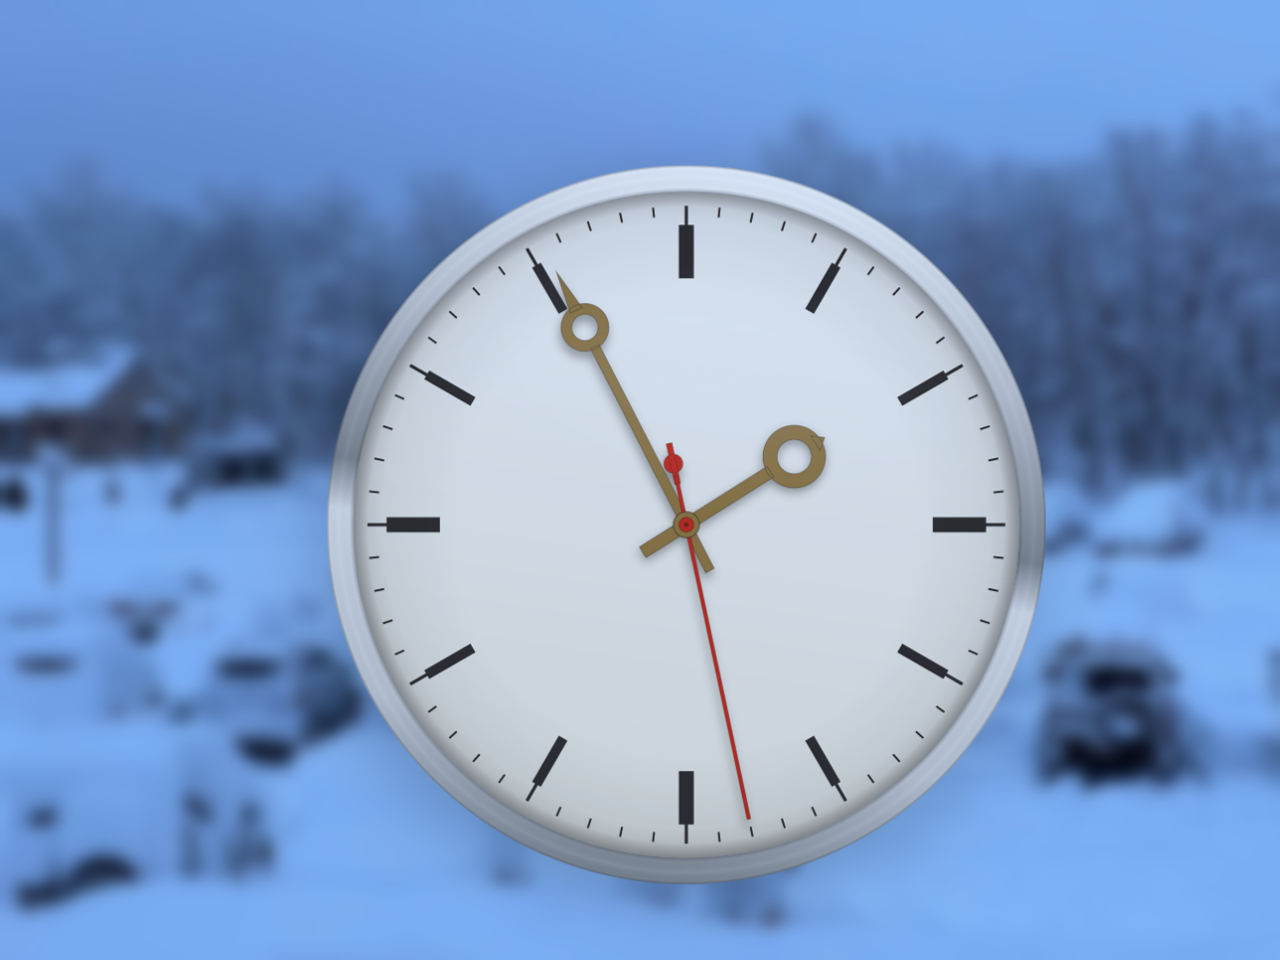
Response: 1:55:28
